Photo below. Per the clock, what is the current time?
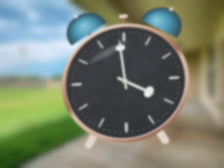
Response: 3:59
